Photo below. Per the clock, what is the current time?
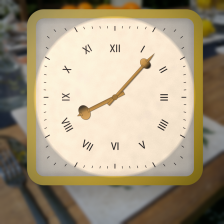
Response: 8:07
